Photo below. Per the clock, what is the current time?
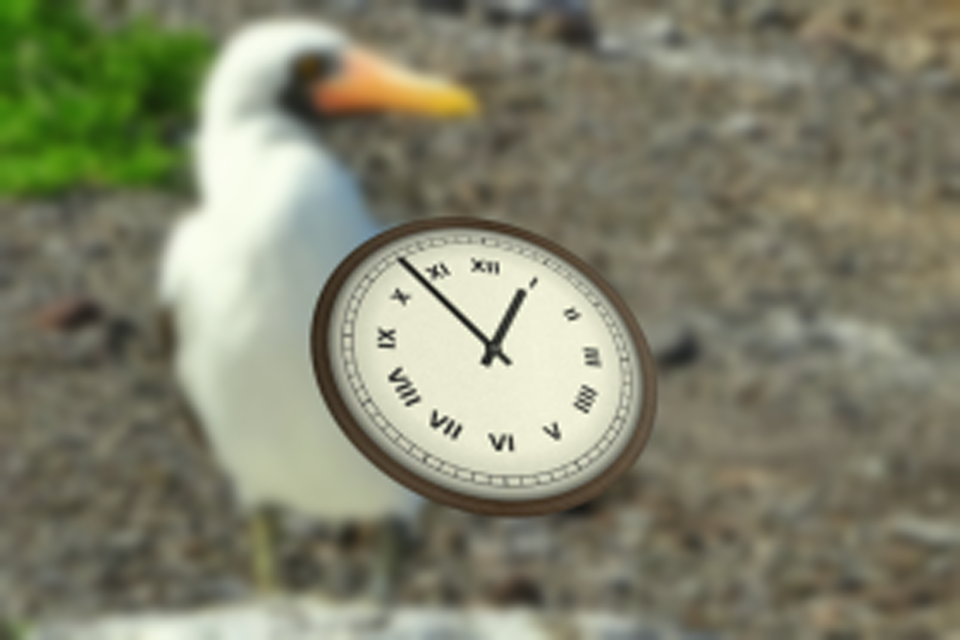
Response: 12:53
